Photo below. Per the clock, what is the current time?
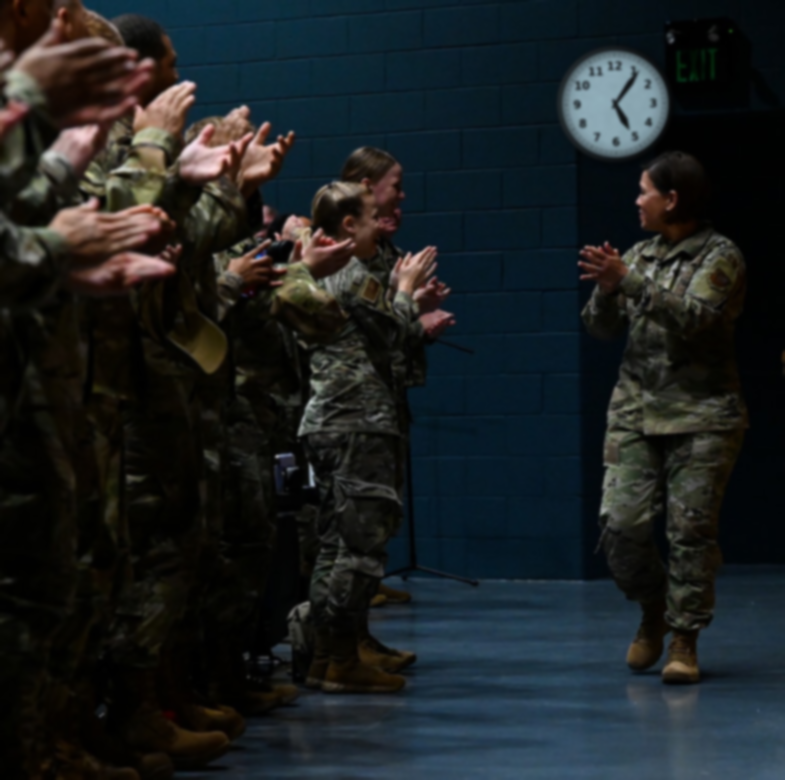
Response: 5:06
